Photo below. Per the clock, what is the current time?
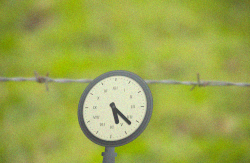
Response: 5:22
